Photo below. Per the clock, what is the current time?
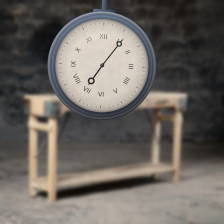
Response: 7:06
